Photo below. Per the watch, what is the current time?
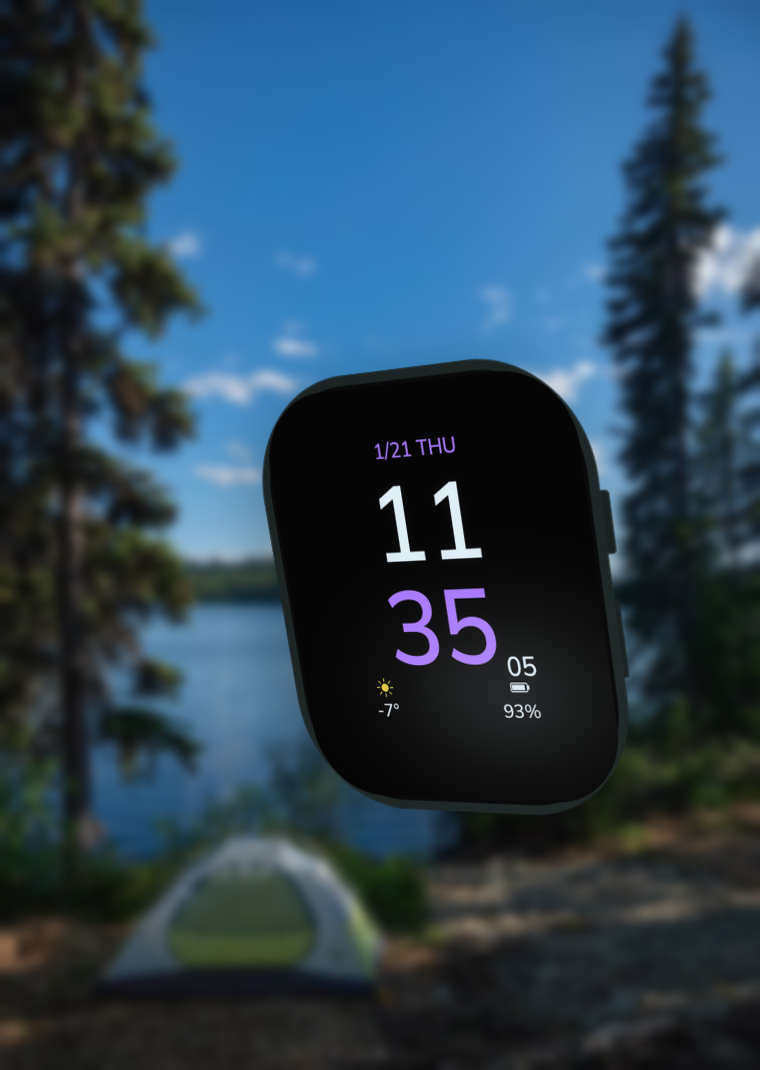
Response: 11:35:05
